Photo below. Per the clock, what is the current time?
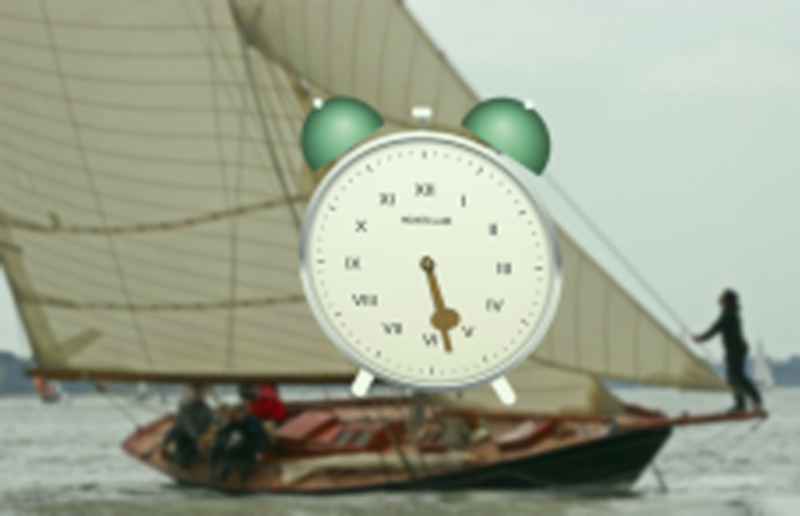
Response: 5:28
